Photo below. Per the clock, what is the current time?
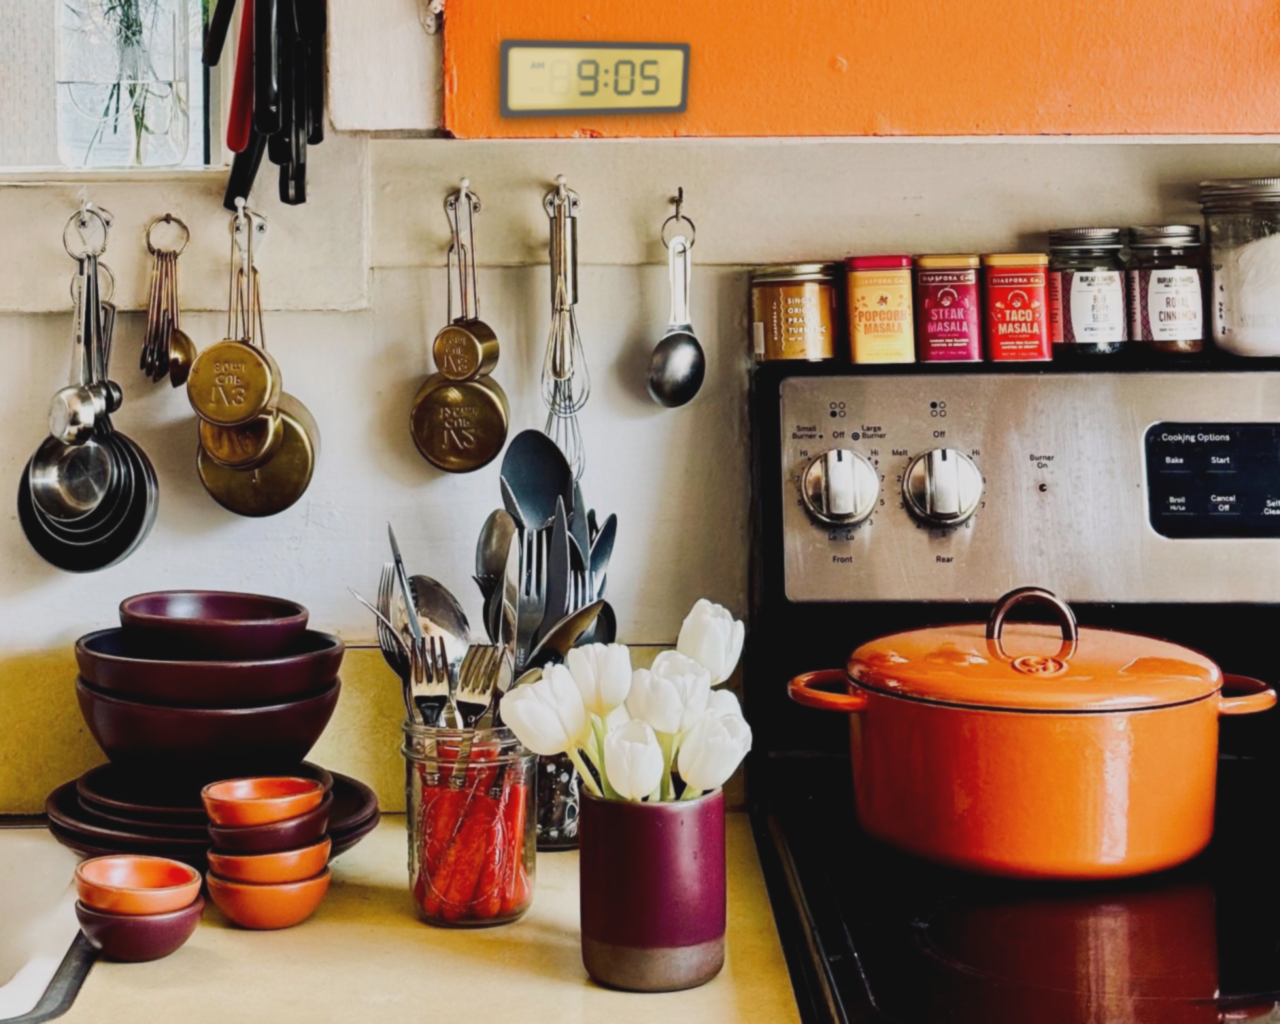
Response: 9:05
